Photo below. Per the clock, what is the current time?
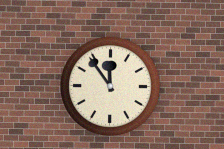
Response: 11:54
